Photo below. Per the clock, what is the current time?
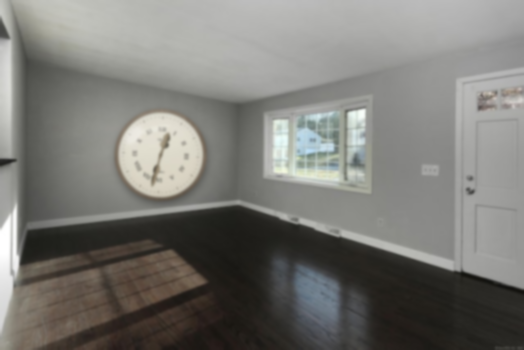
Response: 12:32
